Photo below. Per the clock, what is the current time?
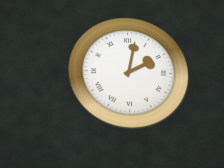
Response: 2:02
